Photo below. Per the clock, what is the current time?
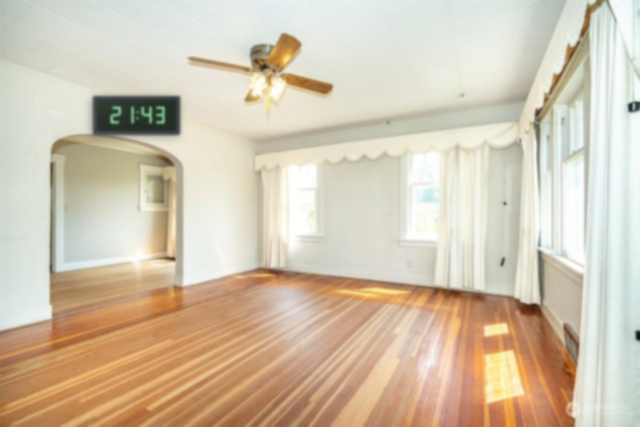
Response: 21:43
